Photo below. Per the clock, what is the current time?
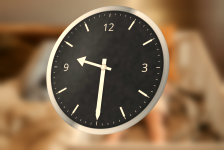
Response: 9:30
